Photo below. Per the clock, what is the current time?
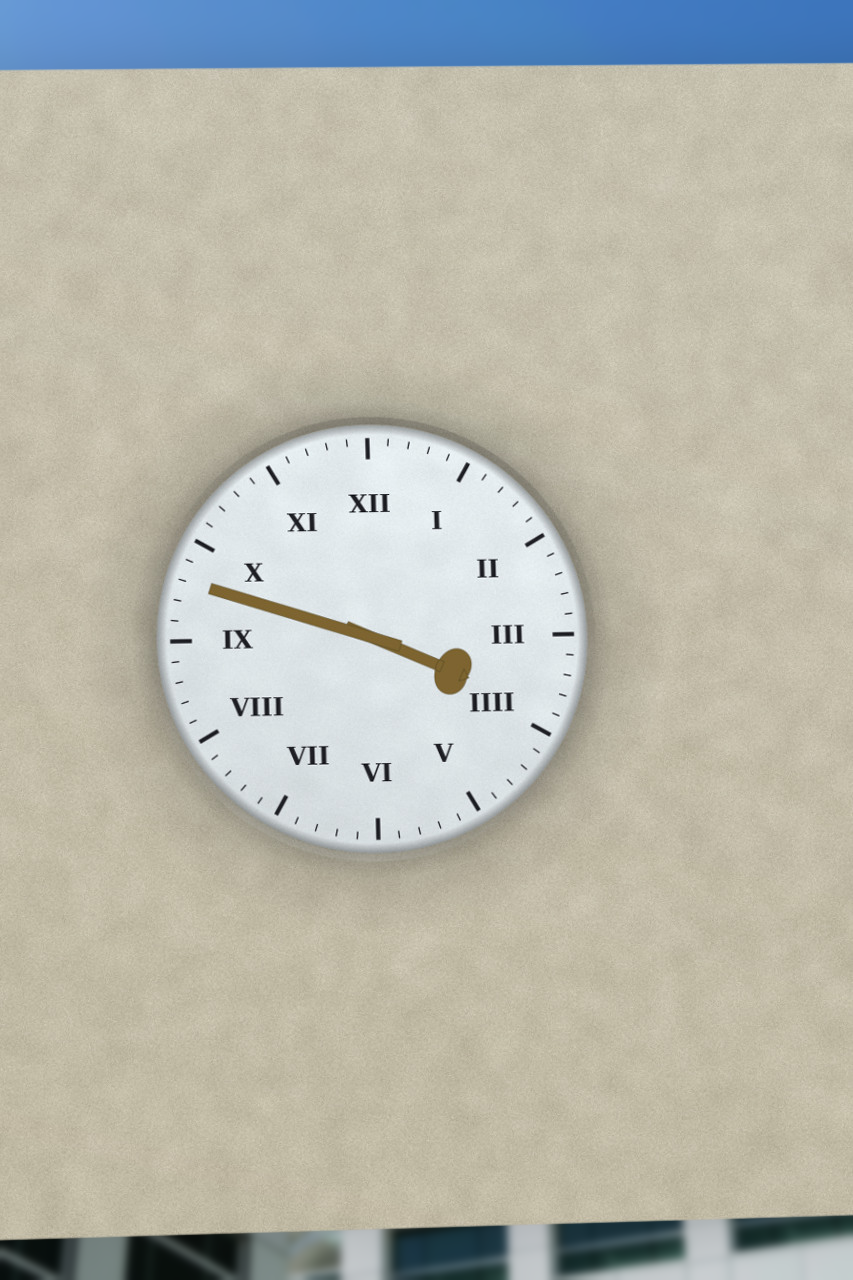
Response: 3:48
